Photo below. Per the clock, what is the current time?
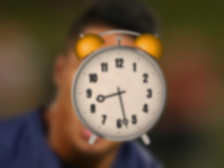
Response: 8:28
